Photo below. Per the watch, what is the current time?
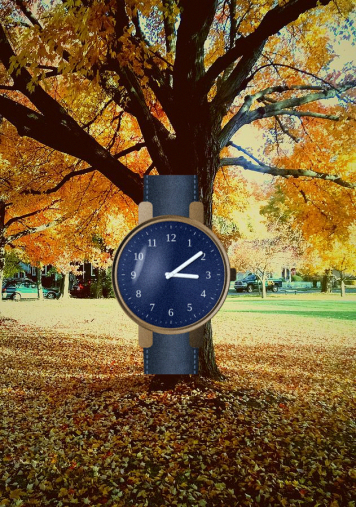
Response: 3:09
